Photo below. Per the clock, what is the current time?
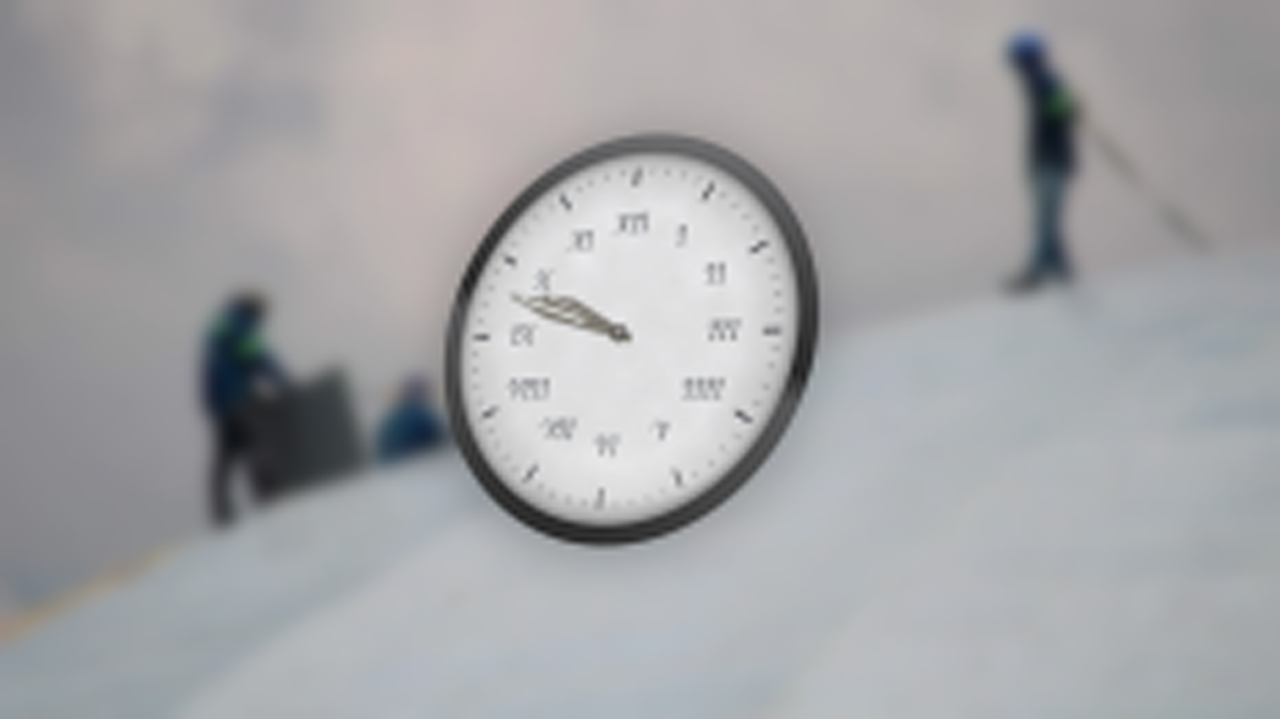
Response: 9:48
